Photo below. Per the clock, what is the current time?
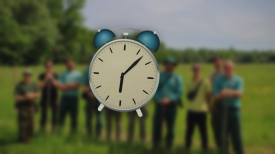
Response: 6:07
